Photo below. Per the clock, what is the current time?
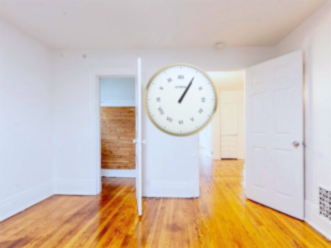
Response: 1:05
